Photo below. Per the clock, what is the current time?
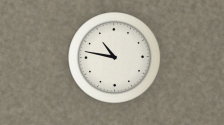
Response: 10:47
